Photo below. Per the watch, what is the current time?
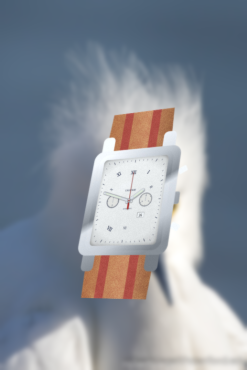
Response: 1:48
